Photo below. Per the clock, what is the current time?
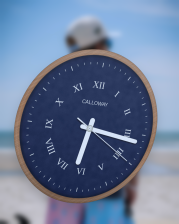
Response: 6:16:20
